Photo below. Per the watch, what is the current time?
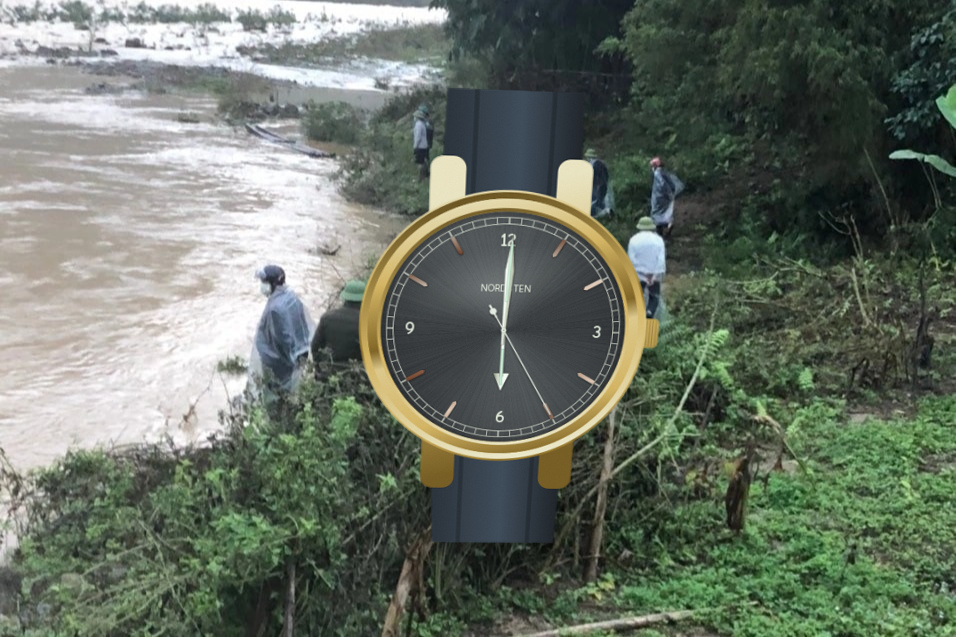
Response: 6:00:25
